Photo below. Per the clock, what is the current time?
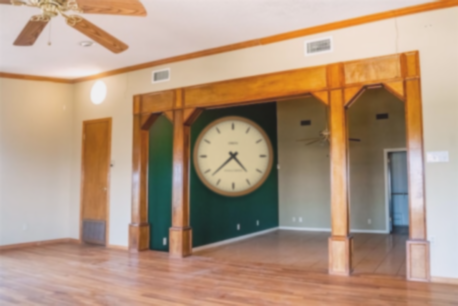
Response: 4:38
